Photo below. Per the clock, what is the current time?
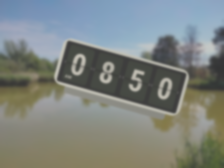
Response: 8:50
